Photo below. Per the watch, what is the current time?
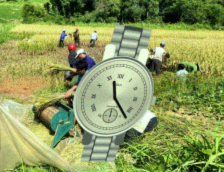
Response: 11:23
